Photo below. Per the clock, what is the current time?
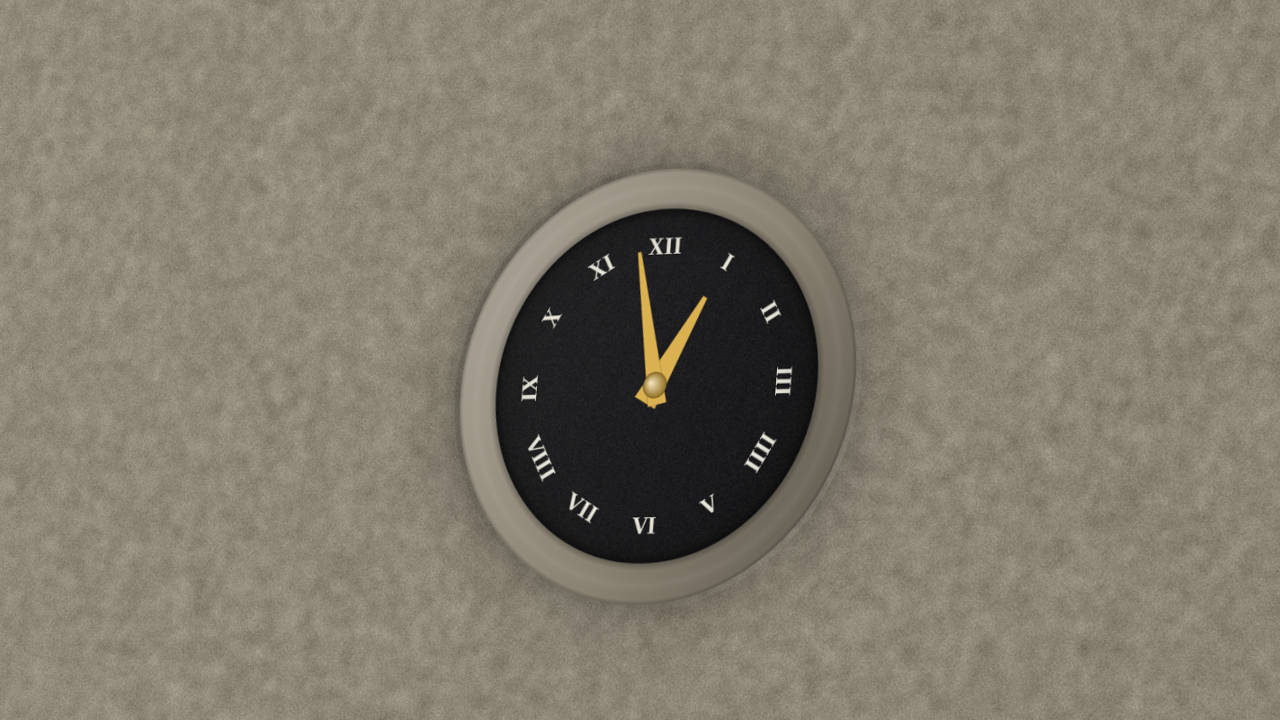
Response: 12:58
